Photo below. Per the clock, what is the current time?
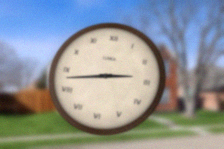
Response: 2:43
